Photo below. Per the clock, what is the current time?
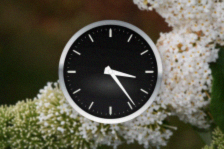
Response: 3:24
